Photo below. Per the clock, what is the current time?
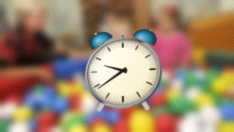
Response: 9:39
